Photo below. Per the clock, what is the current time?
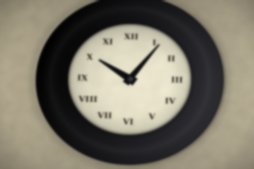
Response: 10:06
